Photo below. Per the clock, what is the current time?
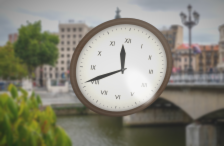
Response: 11:41
